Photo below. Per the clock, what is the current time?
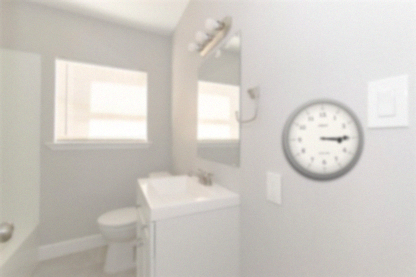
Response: 3:15
